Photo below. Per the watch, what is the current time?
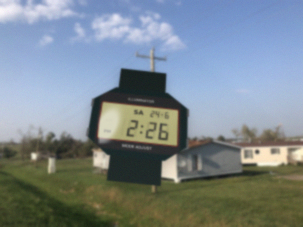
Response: 2:26
